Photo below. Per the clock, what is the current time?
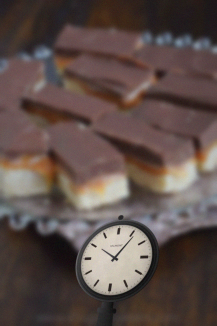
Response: 10:06
